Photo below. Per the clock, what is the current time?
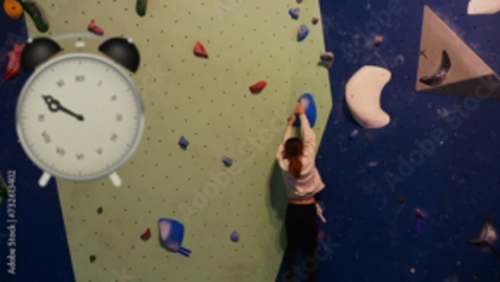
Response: 9:50
